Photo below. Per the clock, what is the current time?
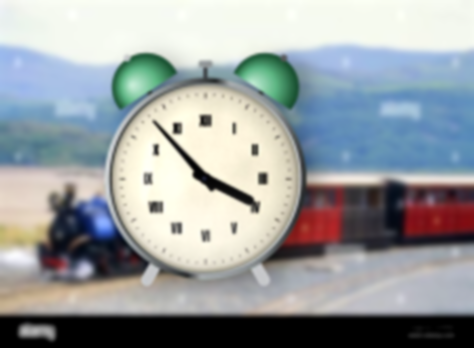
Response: 3:53
